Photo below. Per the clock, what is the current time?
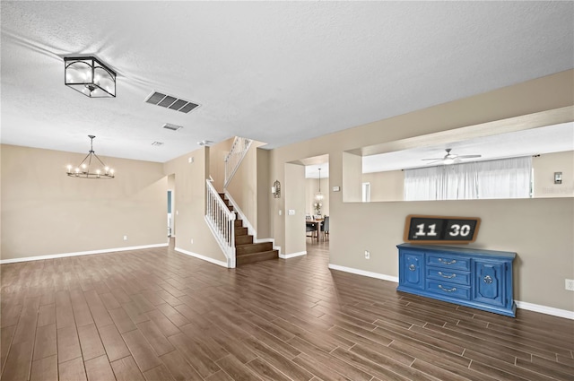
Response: 11:30
